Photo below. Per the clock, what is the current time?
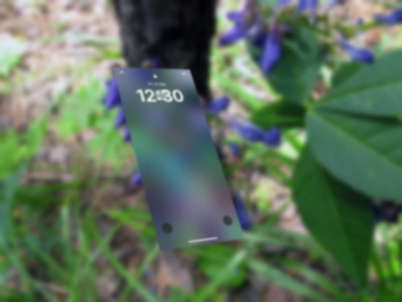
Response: 12:30
